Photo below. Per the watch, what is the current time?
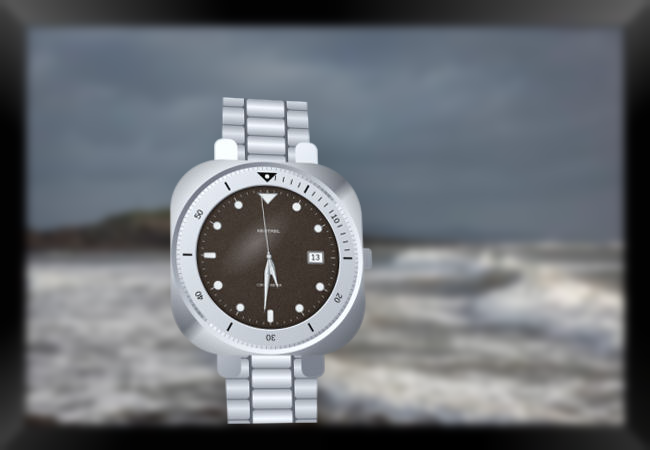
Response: 5:30:59
